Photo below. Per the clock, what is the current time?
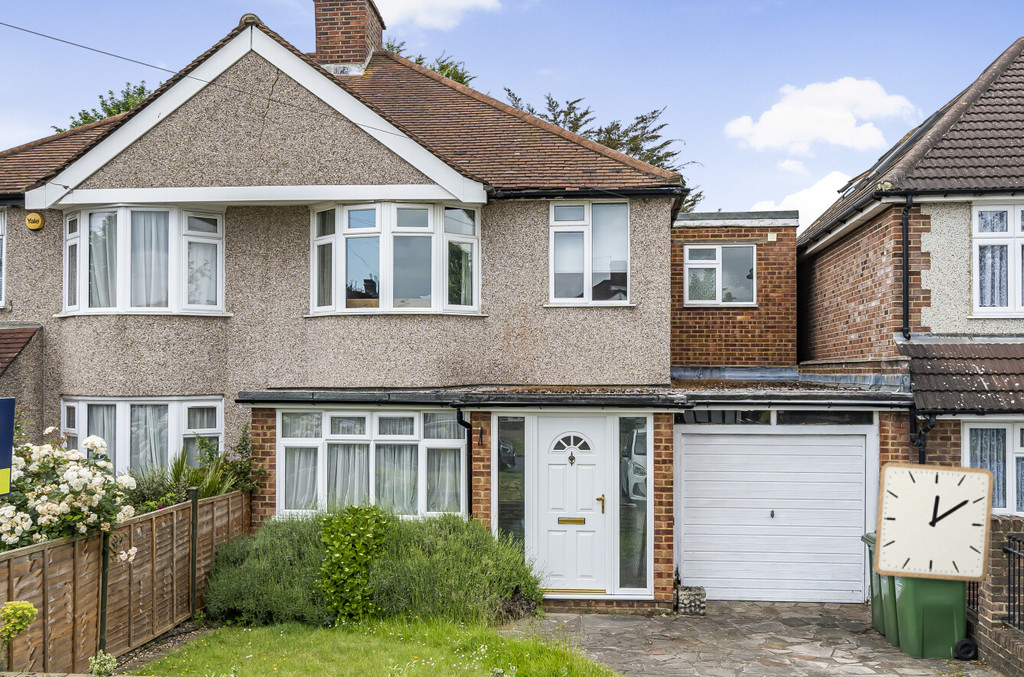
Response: 12:09
